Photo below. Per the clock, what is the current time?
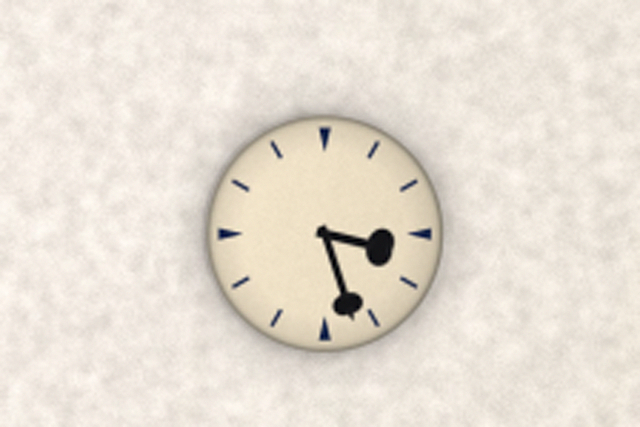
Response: 3:27
